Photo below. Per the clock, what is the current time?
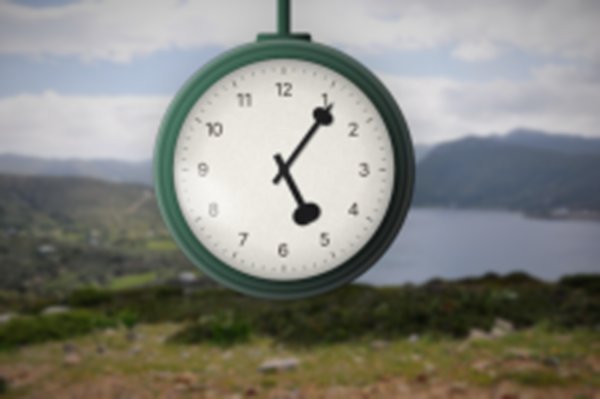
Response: 5:06
